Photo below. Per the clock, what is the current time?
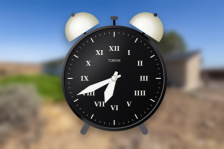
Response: 6:41
